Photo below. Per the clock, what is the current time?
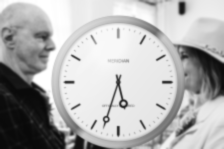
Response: 5:33
